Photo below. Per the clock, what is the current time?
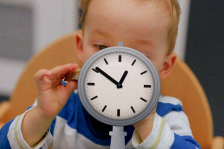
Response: 12:51
